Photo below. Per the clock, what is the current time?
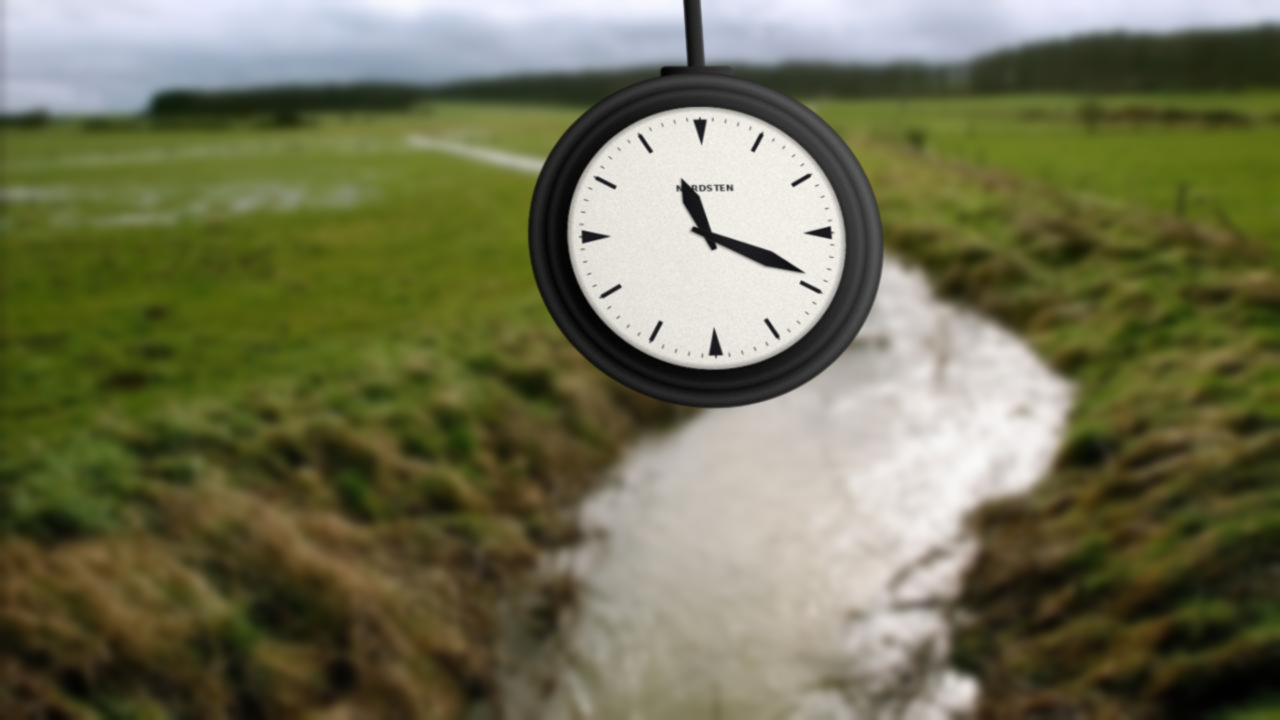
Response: 11:19
